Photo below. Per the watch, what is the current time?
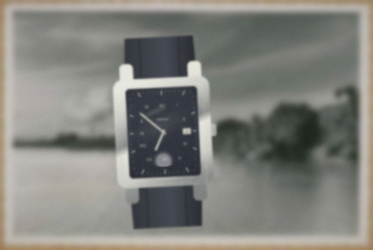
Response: 6:52
